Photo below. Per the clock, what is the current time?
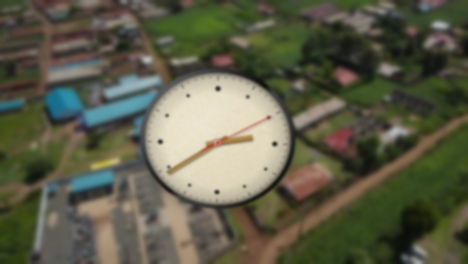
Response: 2:39:10
